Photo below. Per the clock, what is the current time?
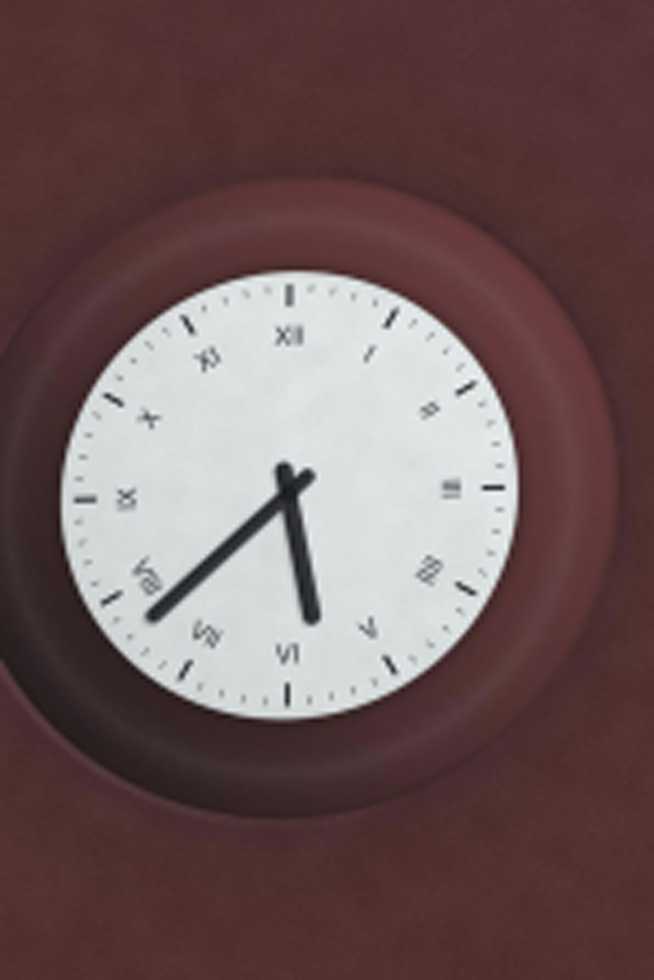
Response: 5:38
